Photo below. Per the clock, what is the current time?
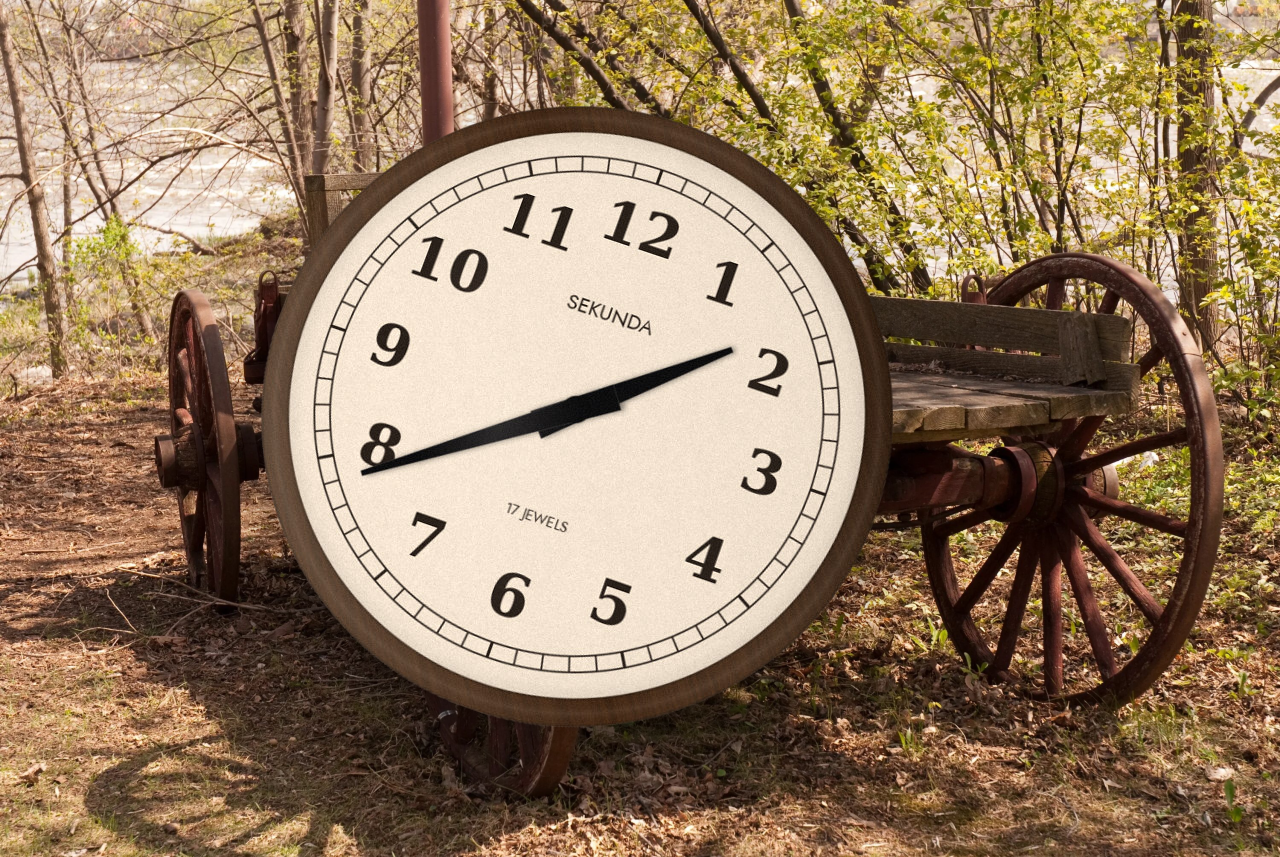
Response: 1:39
